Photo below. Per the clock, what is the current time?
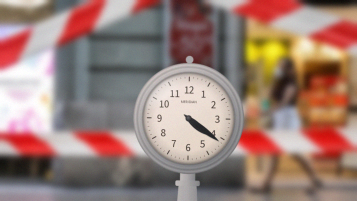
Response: 4:21
